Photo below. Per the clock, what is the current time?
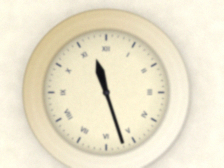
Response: 11:27
